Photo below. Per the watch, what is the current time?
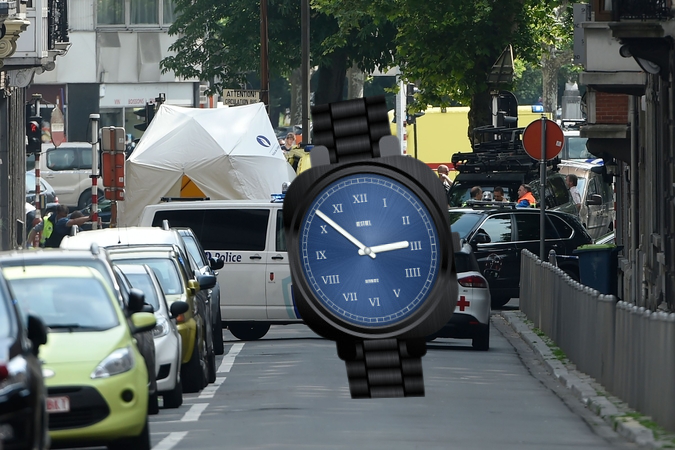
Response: 2:52
